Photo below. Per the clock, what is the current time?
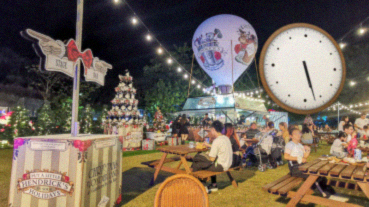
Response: 5:27
